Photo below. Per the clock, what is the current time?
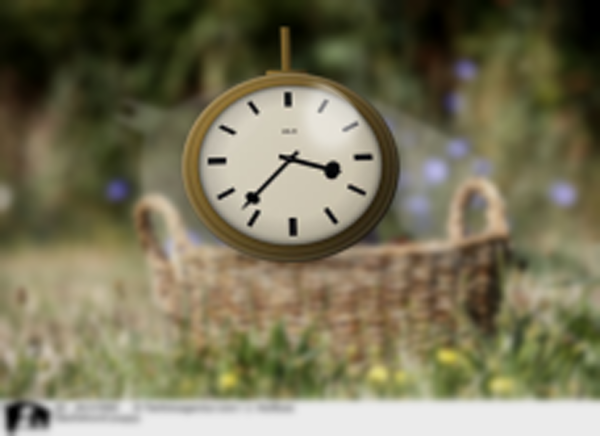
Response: 3:37
